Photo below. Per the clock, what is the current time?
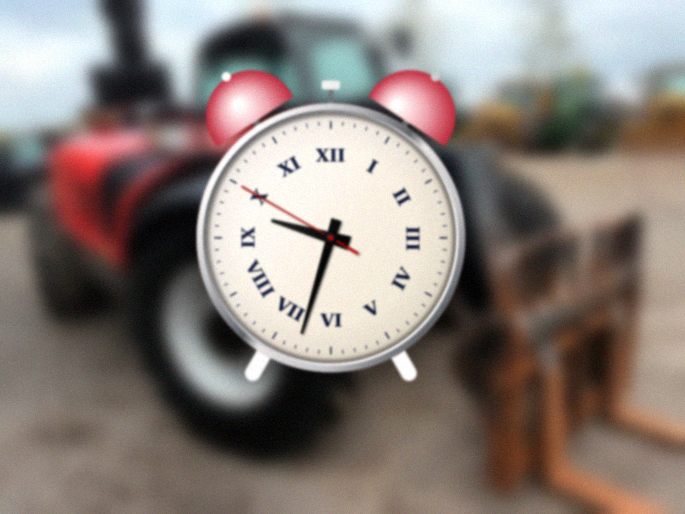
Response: 9:32:50
